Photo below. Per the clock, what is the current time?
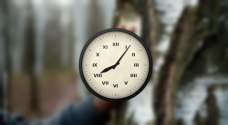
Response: 8:06
